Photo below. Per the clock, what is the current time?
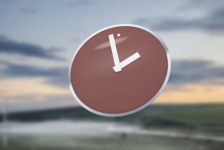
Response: 1:58
